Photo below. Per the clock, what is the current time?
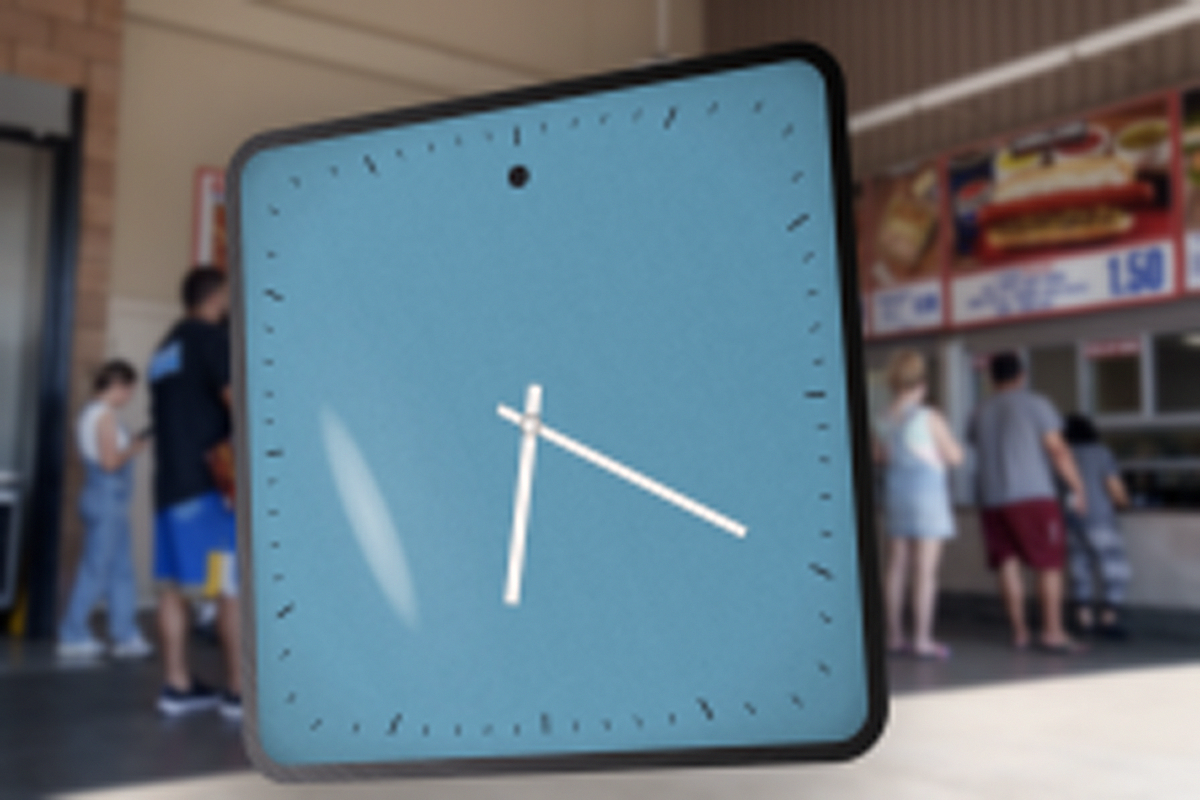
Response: 6:20
